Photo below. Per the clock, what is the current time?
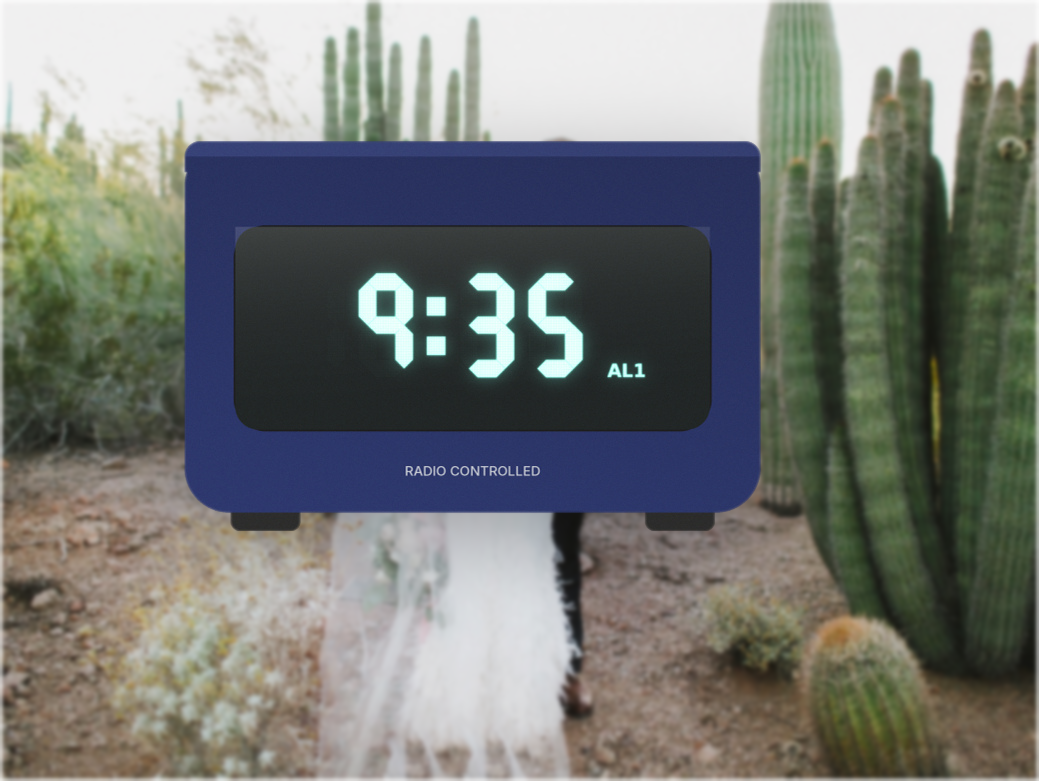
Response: 9:35
